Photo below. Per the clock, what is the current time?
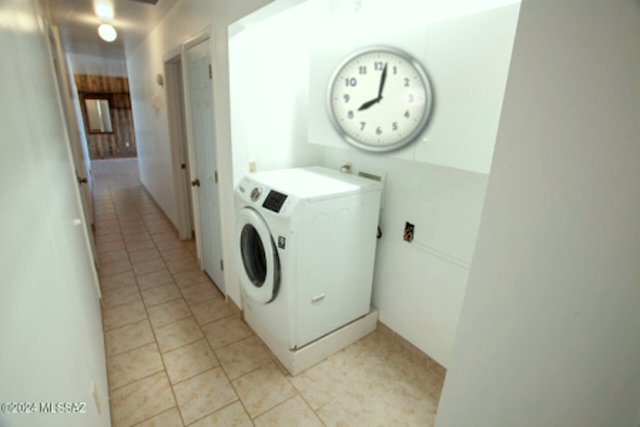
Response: 8:02
